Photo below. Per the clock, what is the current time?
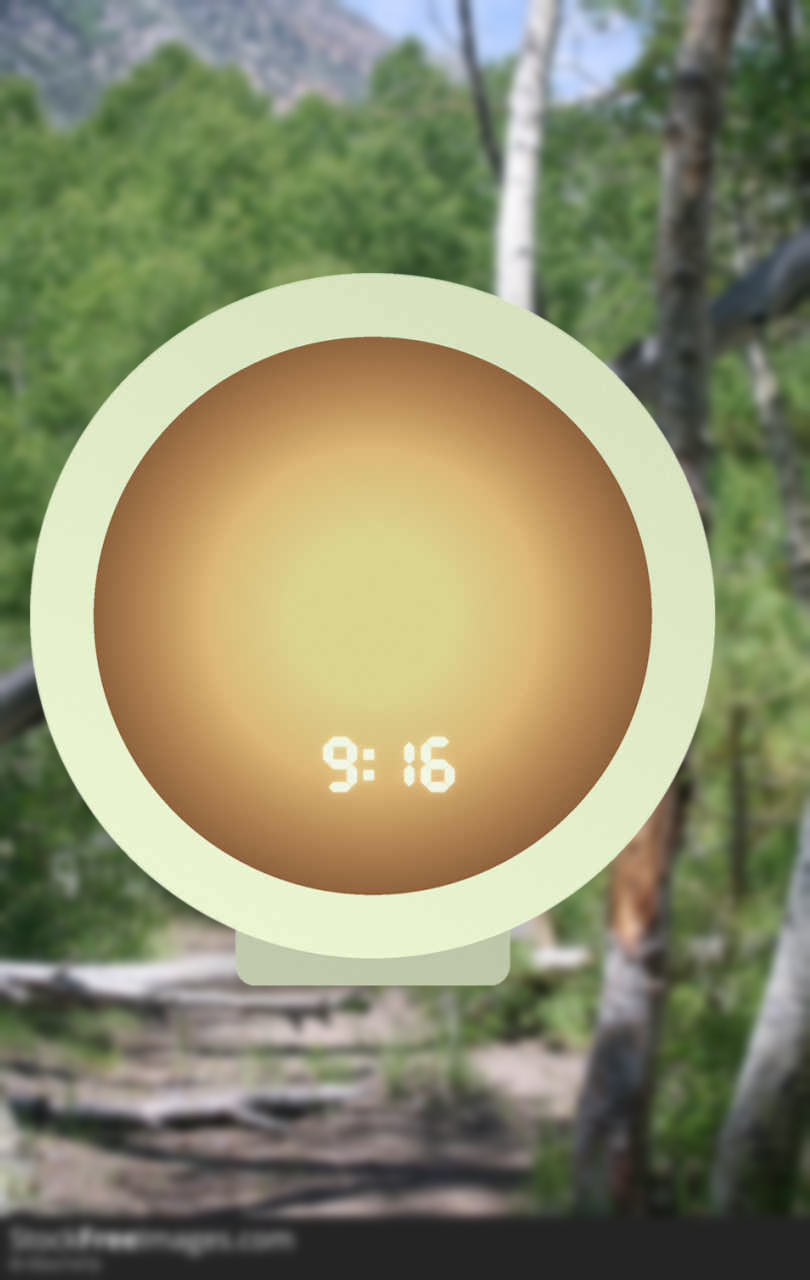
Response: 9:16
